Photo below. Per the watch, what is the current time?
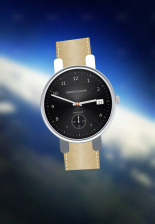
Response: 2:49
